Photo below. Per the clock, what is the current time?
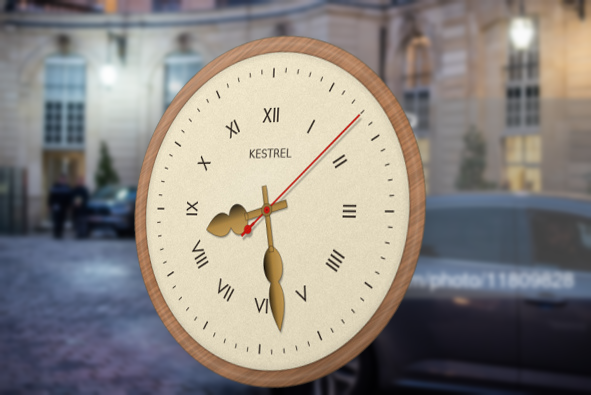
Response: 8:28:08
